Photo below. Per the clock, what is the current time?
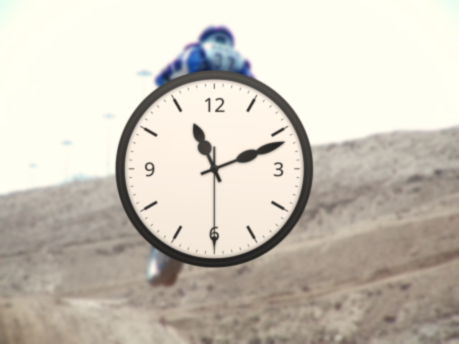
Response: 11:11:30
